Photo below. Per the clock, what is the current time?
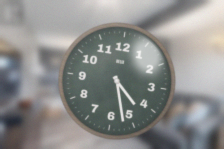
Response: 4:27
